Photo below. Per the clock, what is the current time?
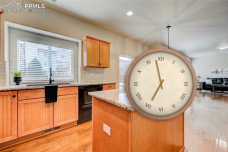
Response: 6:58
